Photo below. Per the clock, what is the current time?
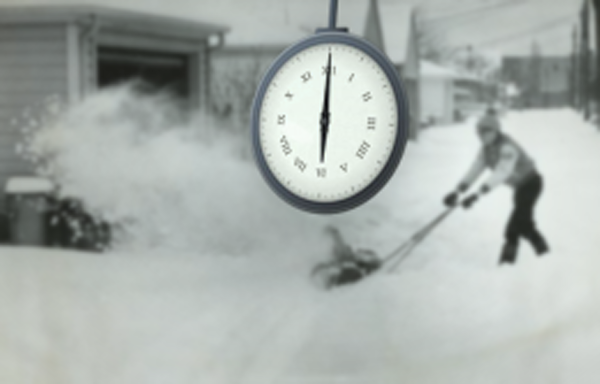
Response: 6:00
